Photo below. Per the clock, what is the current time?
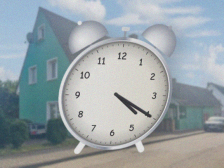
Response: 4:20
